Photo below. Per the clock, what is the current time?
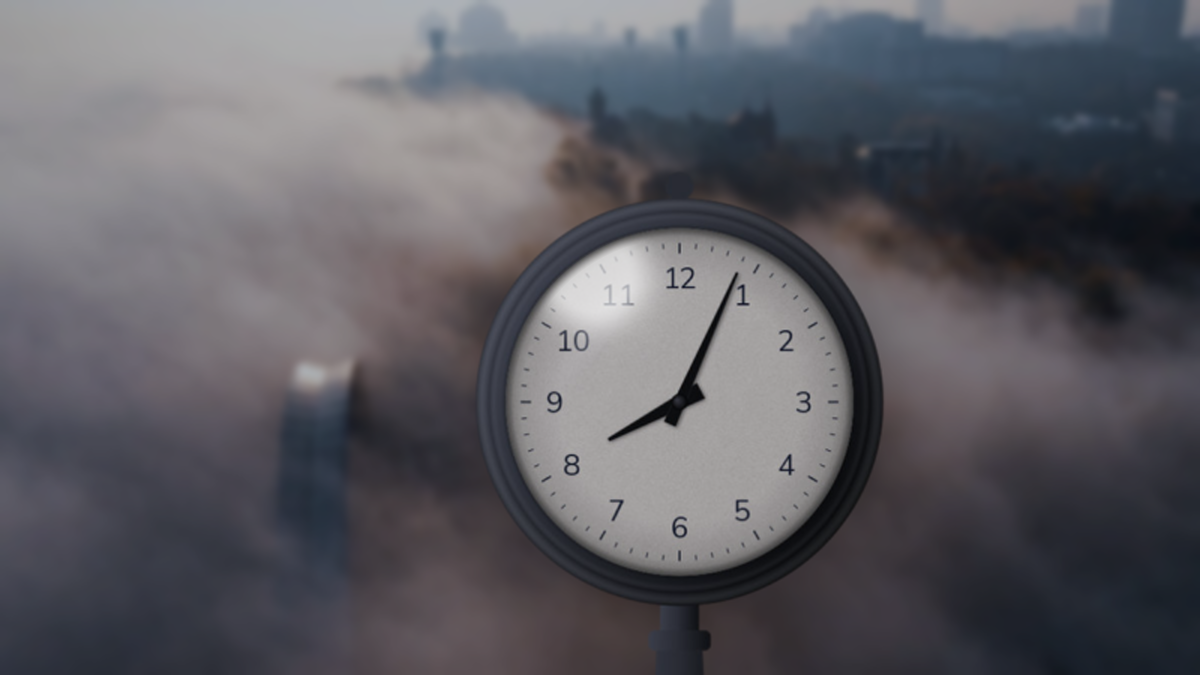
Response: 8:04
